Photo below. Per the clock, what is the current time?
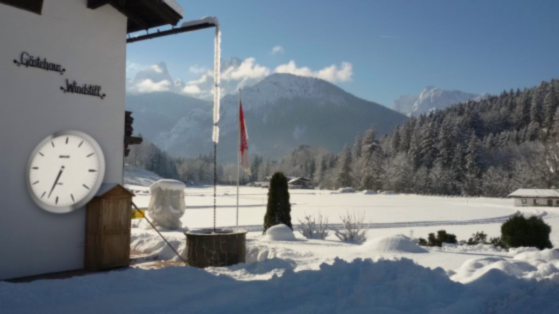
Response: 6:33
